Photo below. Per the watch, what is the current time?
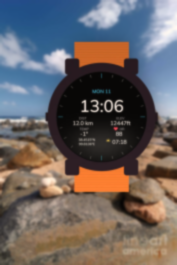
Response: 13:06
